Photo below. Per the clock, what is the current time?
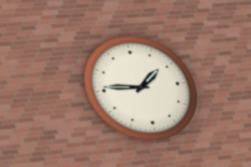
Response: 1:46
